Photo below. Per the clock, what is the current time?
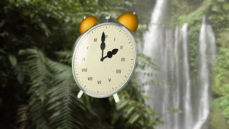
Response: 1:59
